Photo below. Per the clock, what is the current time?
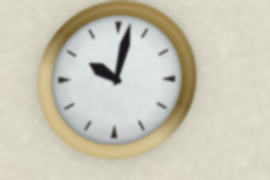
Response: 10:02
